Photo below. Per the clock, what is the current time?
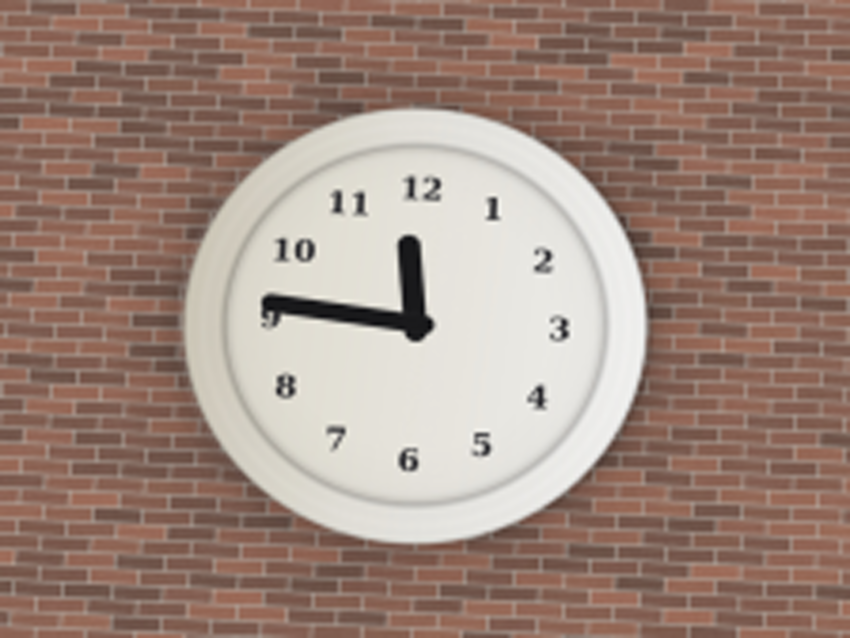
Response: 11:46
